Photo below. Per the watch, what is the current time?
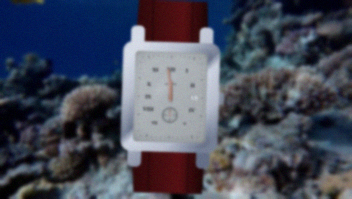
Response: 11:59
